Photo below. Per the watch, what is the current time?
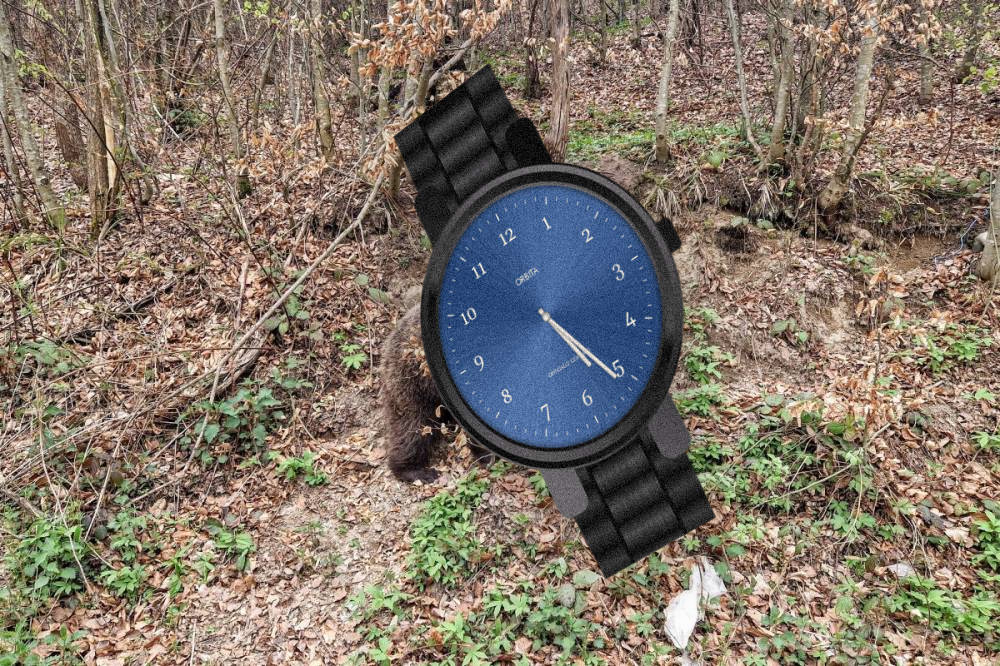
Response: 5:26
